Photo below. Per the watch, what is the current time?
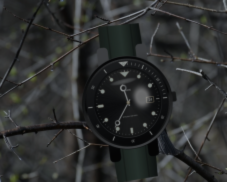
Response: 11:36
